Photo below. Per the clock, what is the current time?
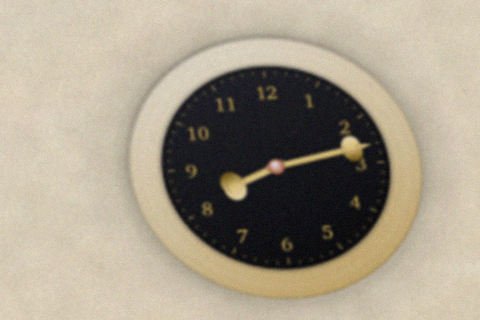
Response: 8:13
